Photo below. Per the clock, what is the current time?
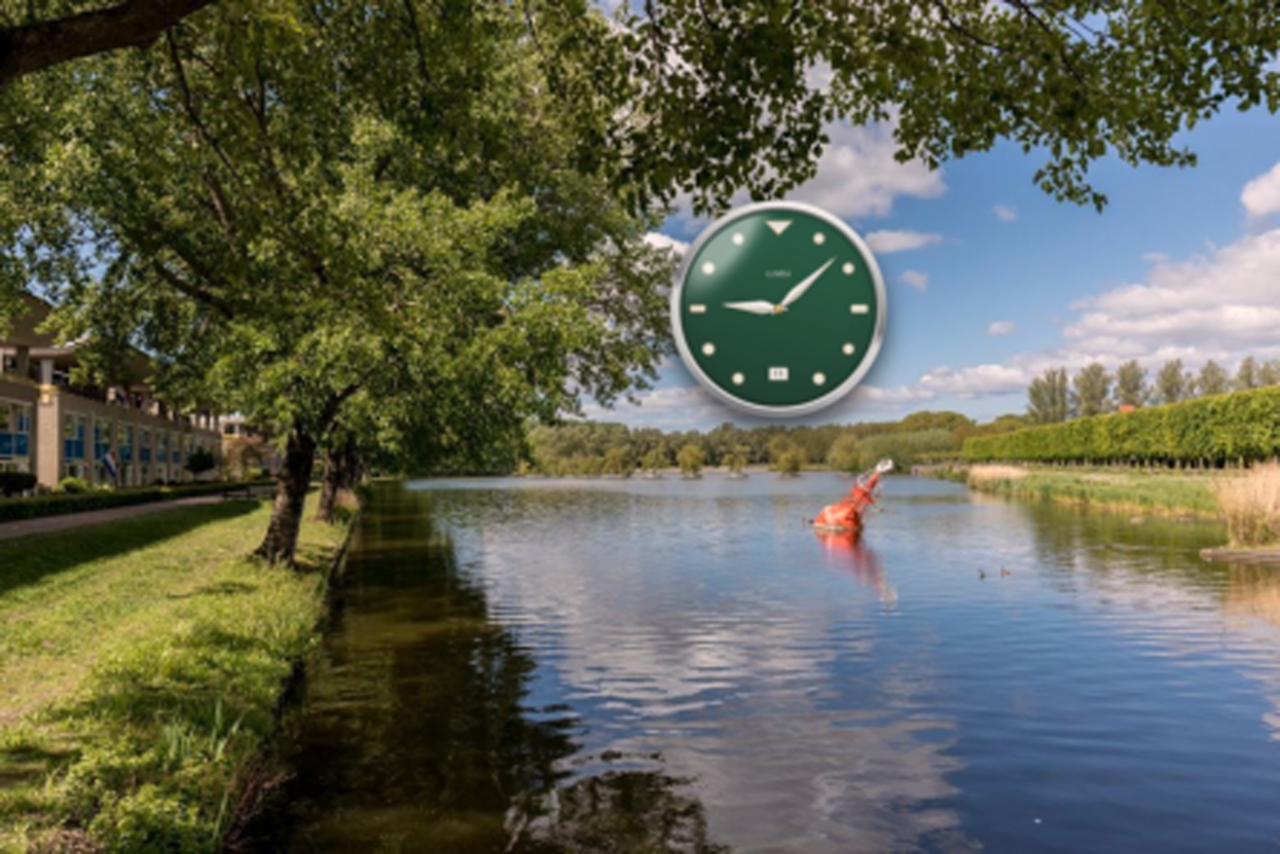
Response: 9:08
